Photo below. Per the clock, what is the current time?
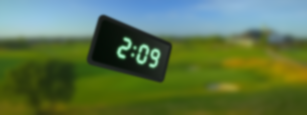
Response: 2:09
